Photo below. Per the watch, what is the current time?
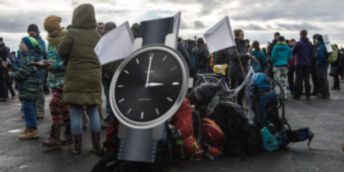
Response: 3:00
